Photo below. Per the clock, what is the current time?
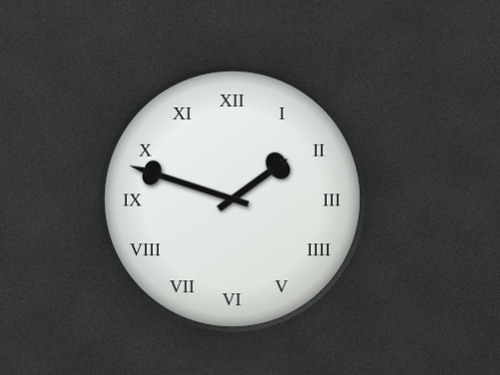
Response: 1:48
